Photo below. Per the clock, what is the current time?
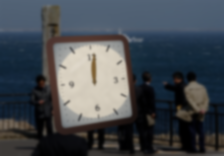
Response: 12:01
